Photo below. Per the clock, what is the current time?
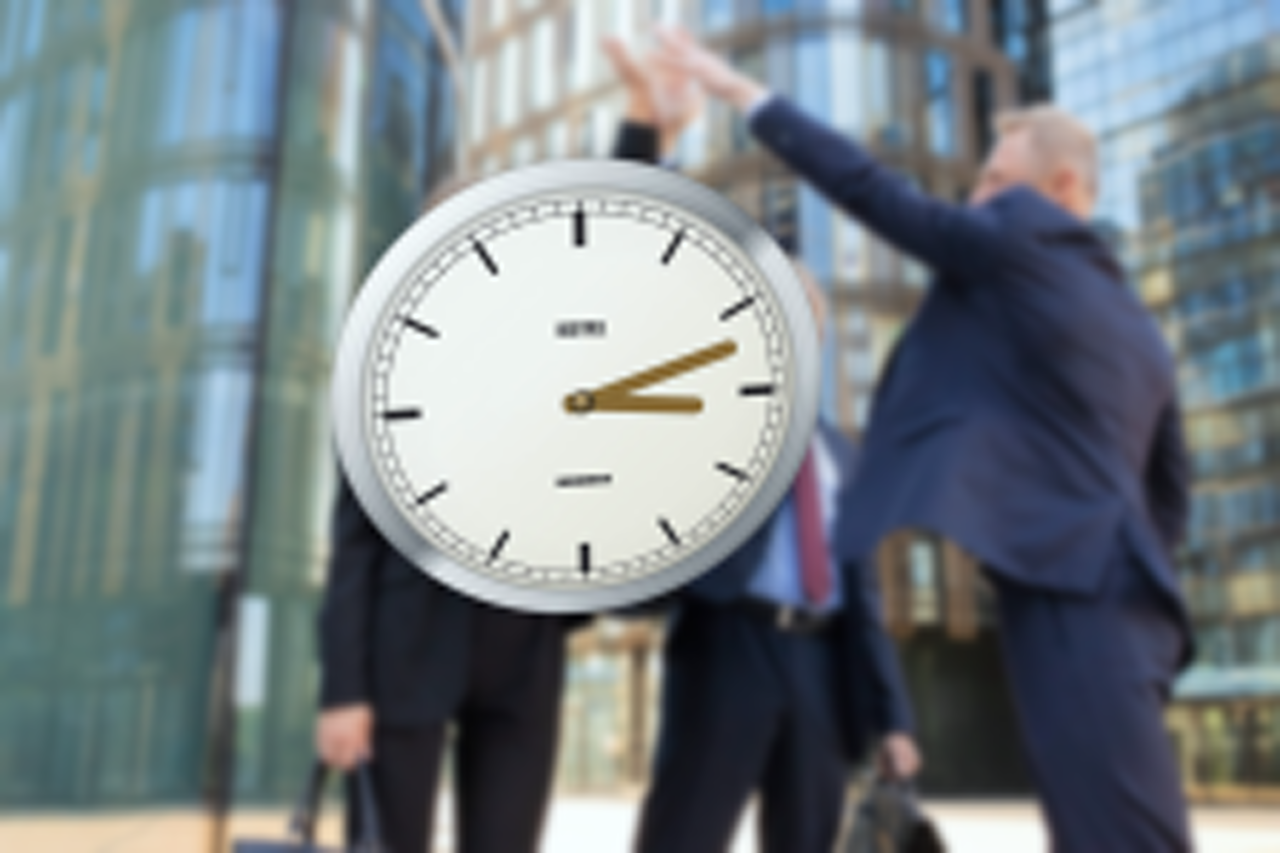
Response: 3:12
